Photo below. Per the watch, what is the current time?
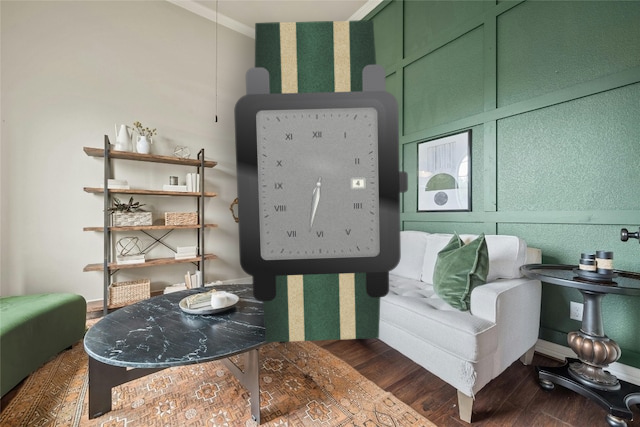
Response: 6:32
